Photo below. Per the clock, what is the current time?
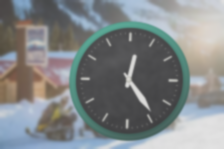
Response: 12:24
